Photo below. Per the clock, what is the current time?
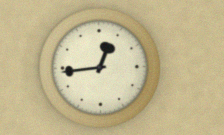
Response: 12:44
